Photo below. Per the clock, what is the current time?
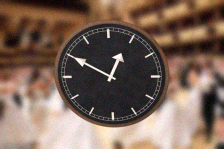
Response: 12:50
